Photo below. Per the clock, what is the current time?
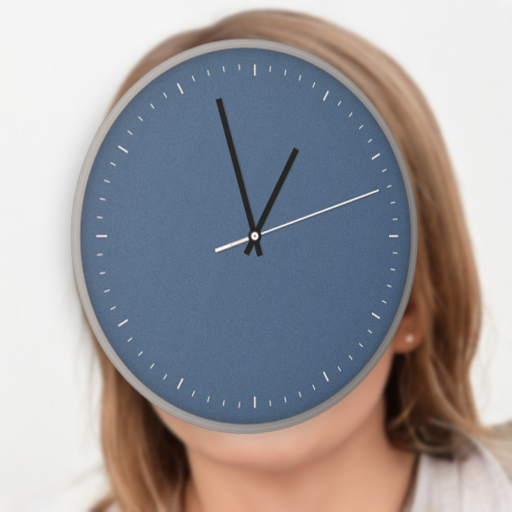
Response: 12:57:12
